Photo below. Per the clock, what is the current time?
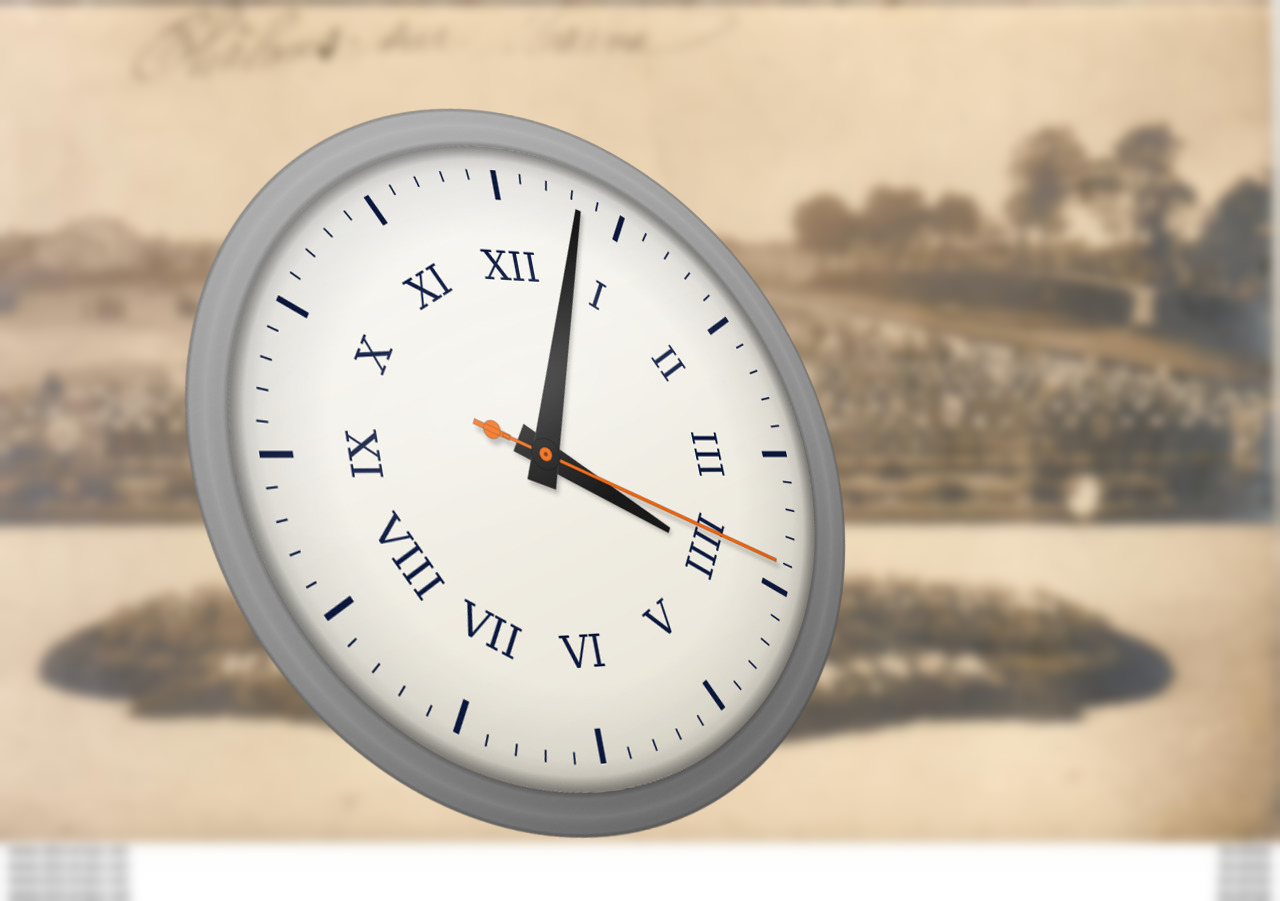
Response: 4:03:19
